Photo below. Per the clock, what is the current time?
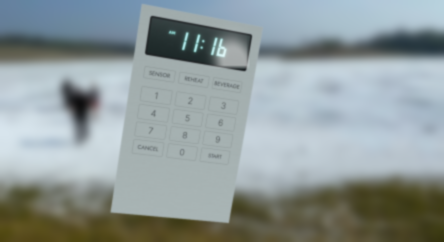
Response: 11:16
